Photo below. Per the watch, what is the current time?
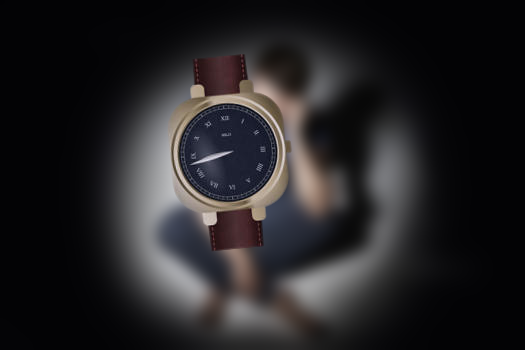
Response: 8:43
